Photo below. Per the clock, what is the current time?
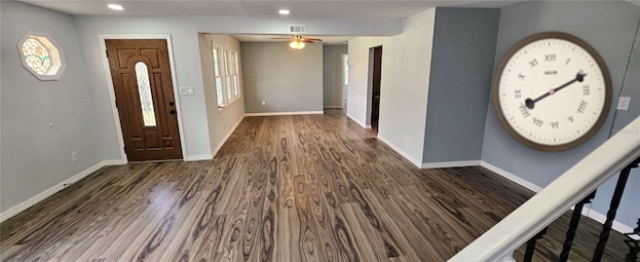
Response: 8:11
